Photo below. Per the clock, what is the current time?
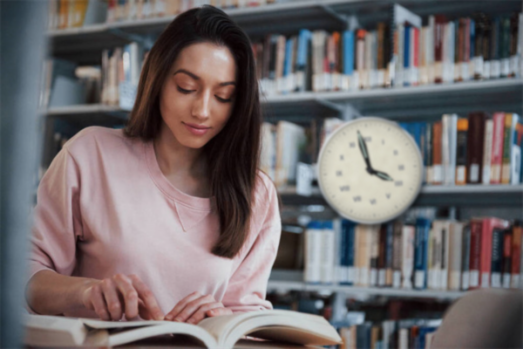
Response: 3:58
